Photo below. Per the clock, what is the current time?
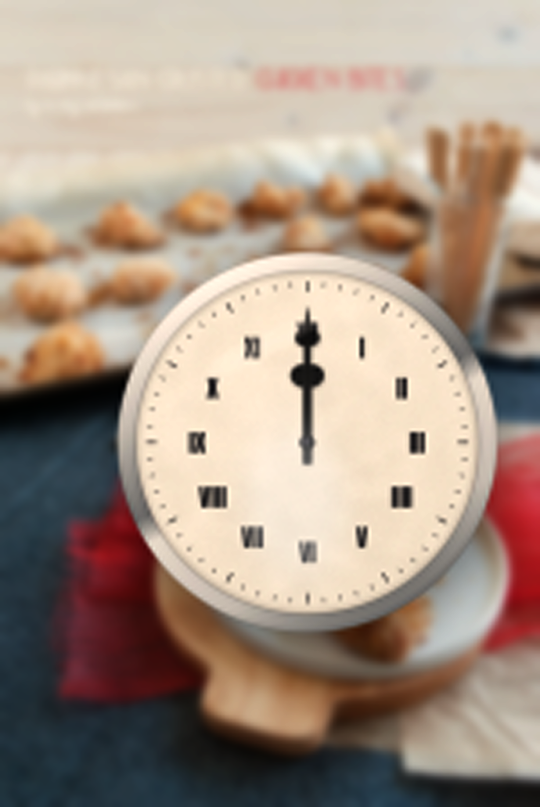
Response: 12:00
